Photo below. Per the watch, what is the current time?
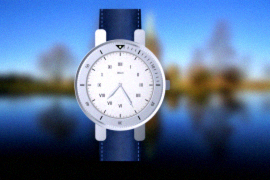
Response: 7:25
